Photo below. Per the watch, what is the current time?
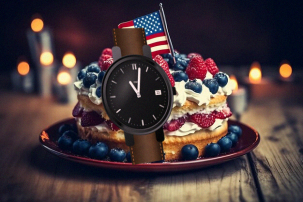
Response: 11:02
